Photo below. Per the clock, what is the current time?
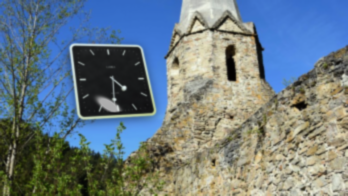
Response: 4:31
